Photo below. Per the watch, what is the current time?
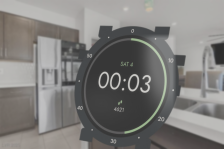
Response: 0:03
